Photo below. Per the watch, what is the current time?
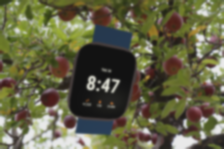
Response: 8:47
